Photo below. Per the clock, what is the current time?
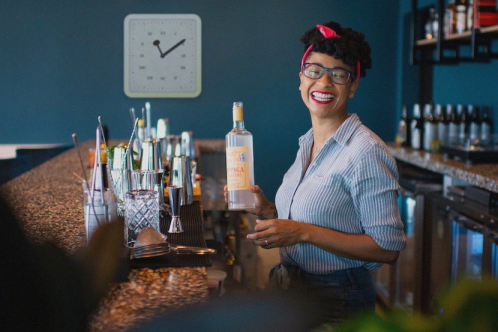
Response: 11:09
